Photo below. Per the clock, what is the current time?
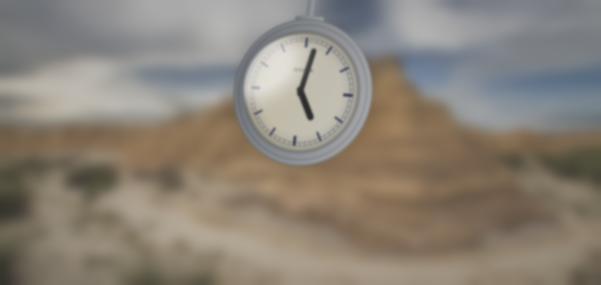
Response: 5:02
